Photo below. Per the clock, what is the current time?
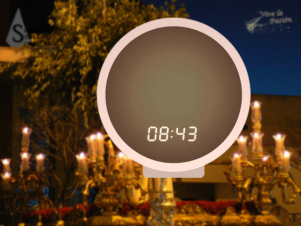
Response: 8:43
